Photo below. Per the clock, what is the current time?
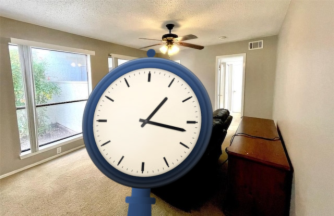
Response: 1:17
